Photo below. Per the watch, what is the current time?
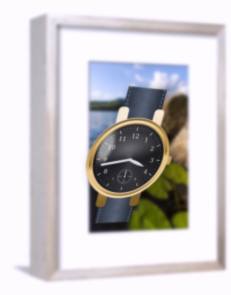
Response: 3:43
